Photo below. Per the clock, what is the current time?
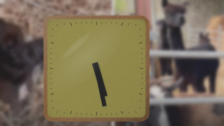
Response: 5:28
